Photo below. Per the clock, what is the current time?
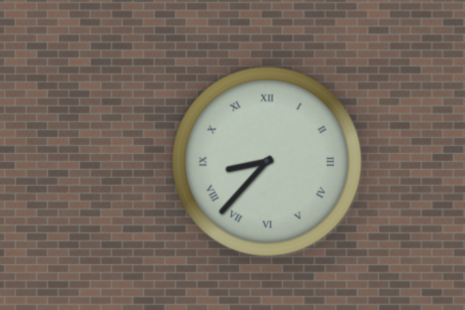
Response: 8:37
